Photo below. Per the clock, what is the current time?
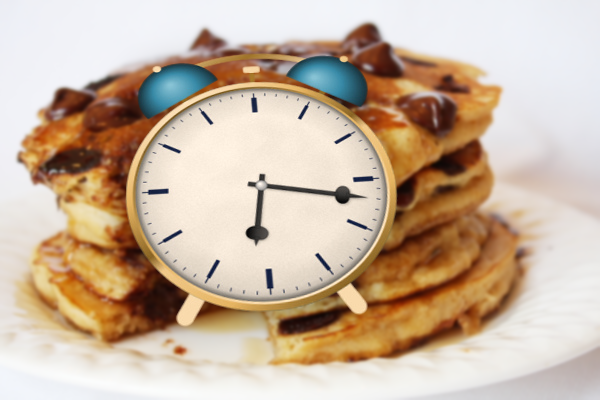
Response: 6:17
